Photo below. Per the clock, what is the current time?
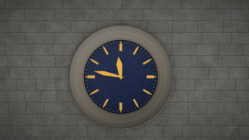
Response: 11:47
